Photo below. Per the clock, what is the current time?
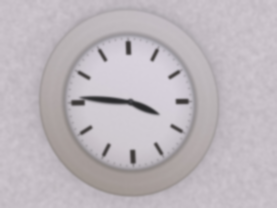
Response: 3:46
